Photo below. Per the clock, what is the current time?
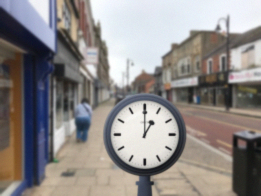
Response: 1:00
